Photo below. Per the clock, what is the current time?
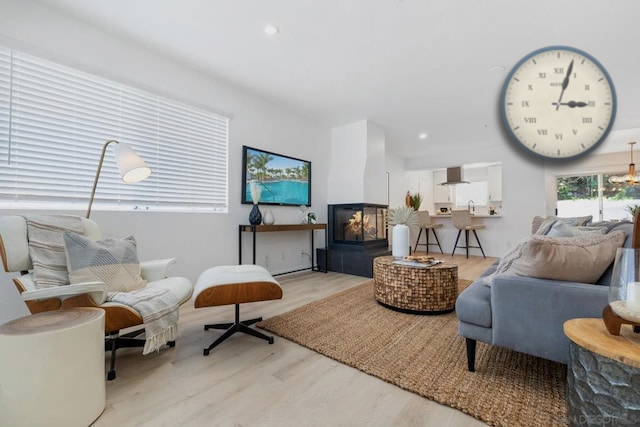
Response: 3:03
